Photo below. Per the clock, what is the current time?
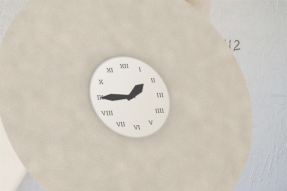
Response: 1:45
